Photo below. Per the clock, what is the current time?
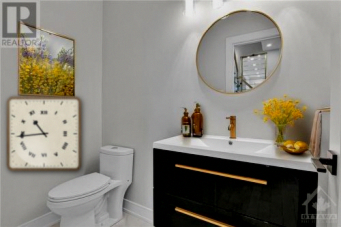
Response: 10:44
